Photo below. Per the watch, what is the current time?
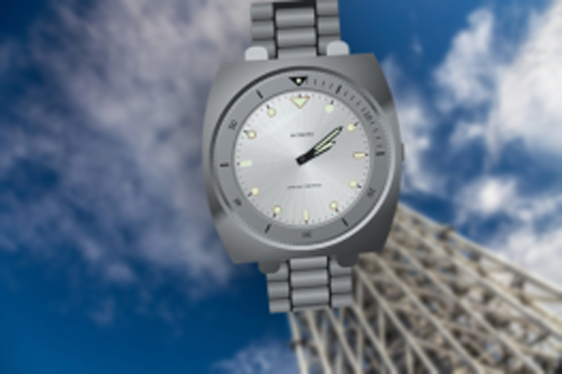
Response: 2:09
